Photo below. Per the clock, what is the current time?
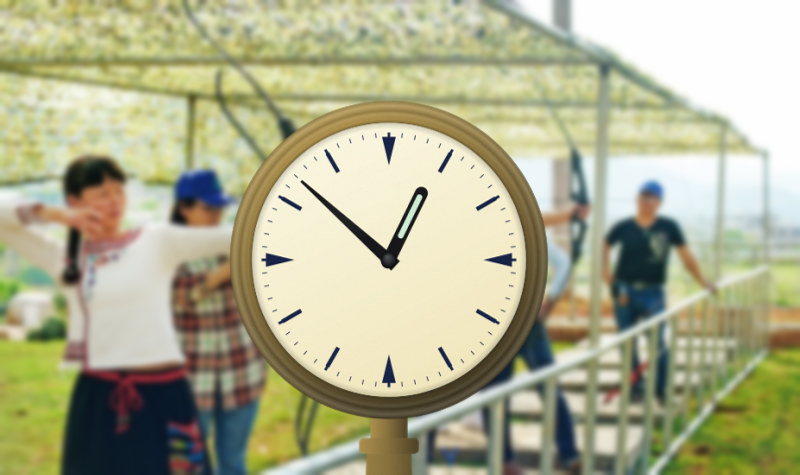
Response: 12:52
